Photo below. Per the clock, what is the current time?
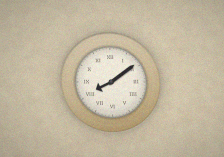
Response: 8:09
